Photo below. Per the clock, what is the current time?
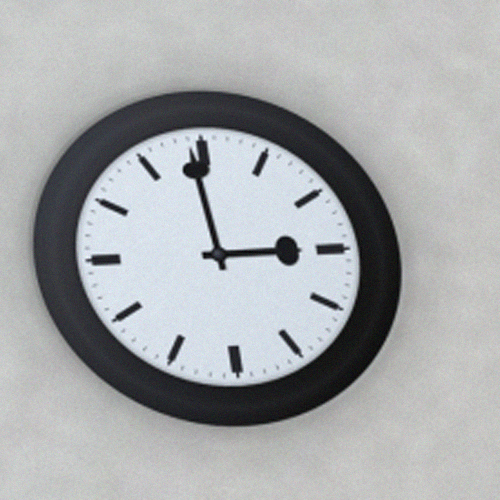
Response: 2:59
